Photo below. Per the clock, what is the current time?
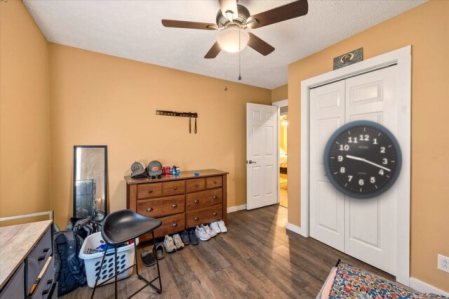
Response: 9:18
